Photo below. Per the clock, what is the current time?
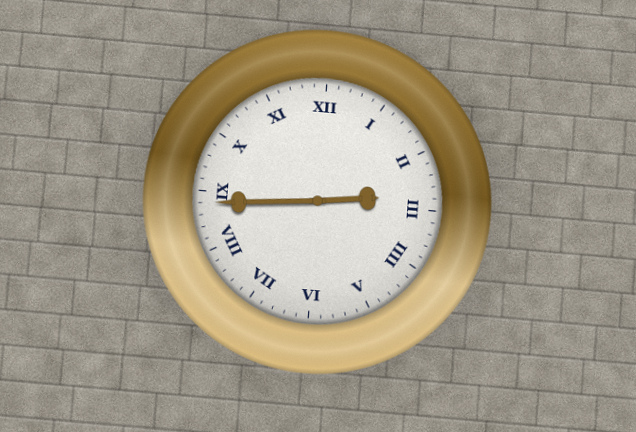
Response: 2:44
